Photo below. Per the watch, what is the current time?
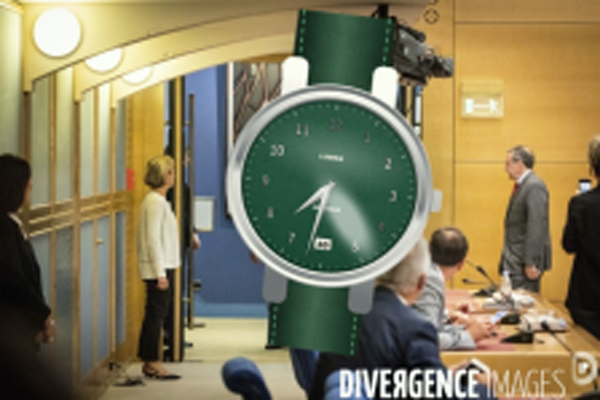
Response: 7:32
